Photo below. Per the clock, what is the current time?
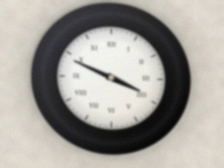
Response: 3:49
